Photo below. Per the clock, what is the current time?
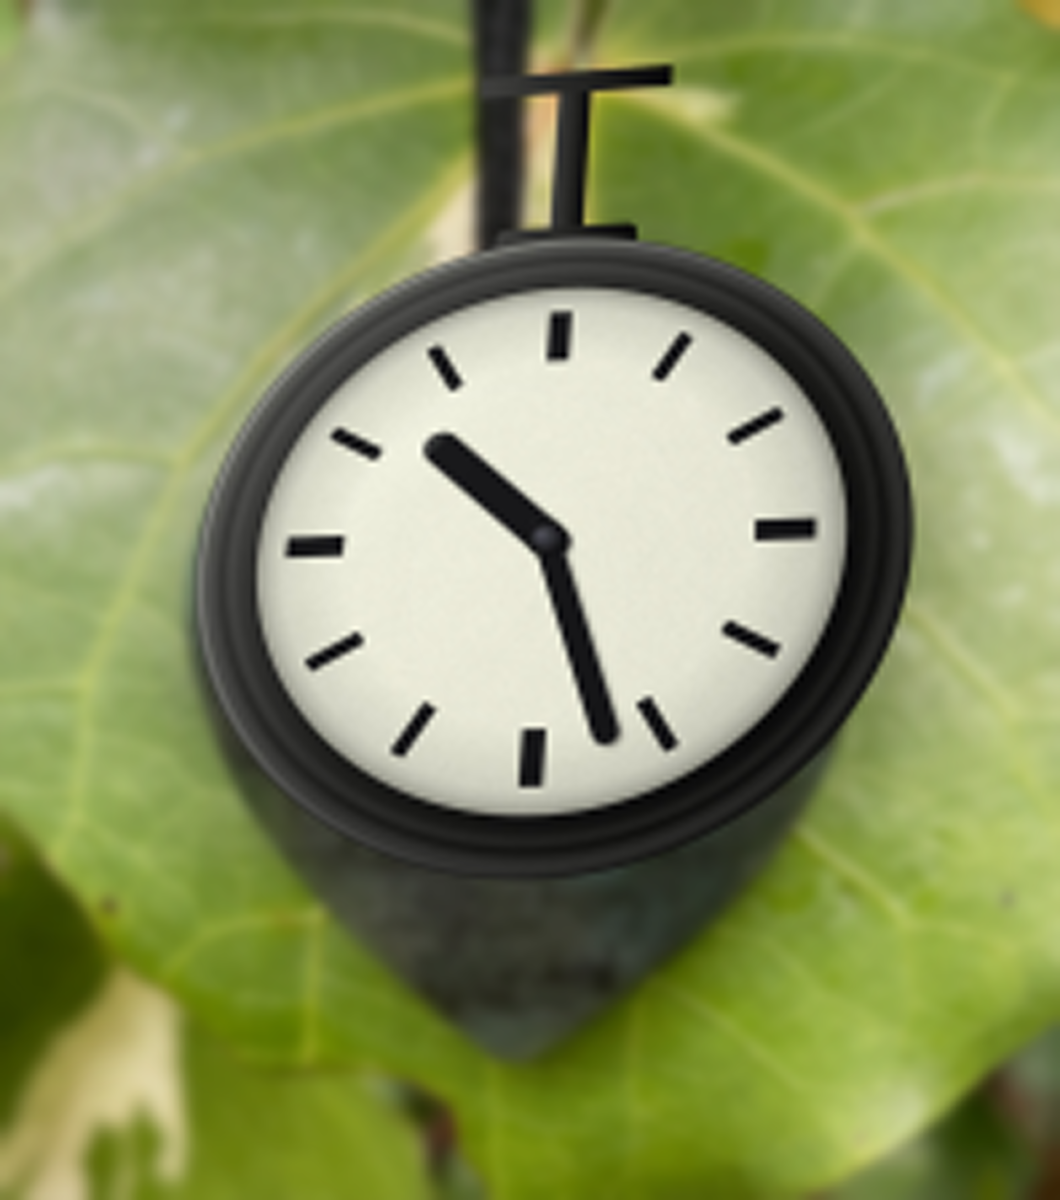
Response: 10:27
